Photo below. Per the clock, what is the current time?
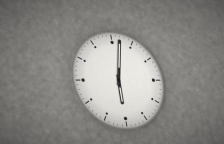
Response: 6:02
